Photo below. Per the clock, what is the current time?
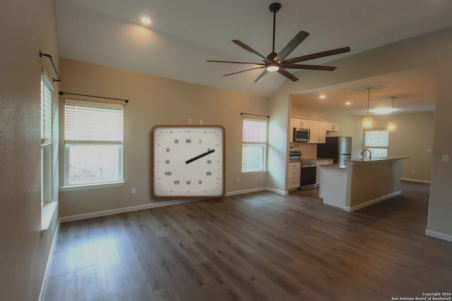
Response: 2:11
